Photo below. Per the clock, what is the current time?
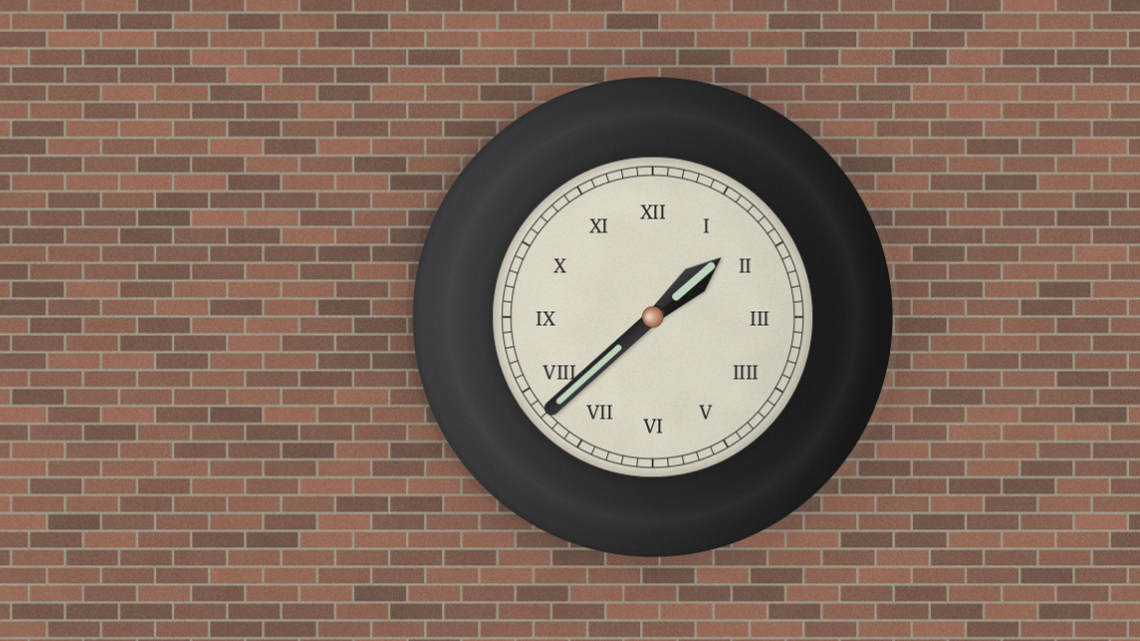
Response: 1:38
